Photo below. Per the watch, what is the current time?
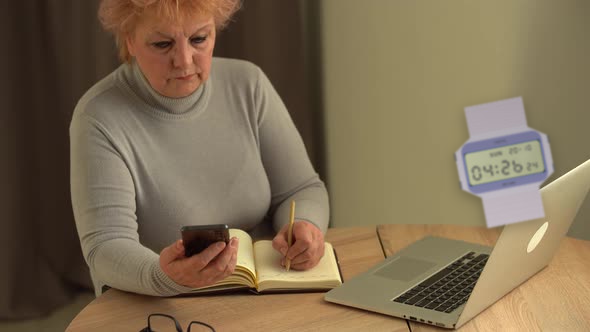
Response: 4:26
